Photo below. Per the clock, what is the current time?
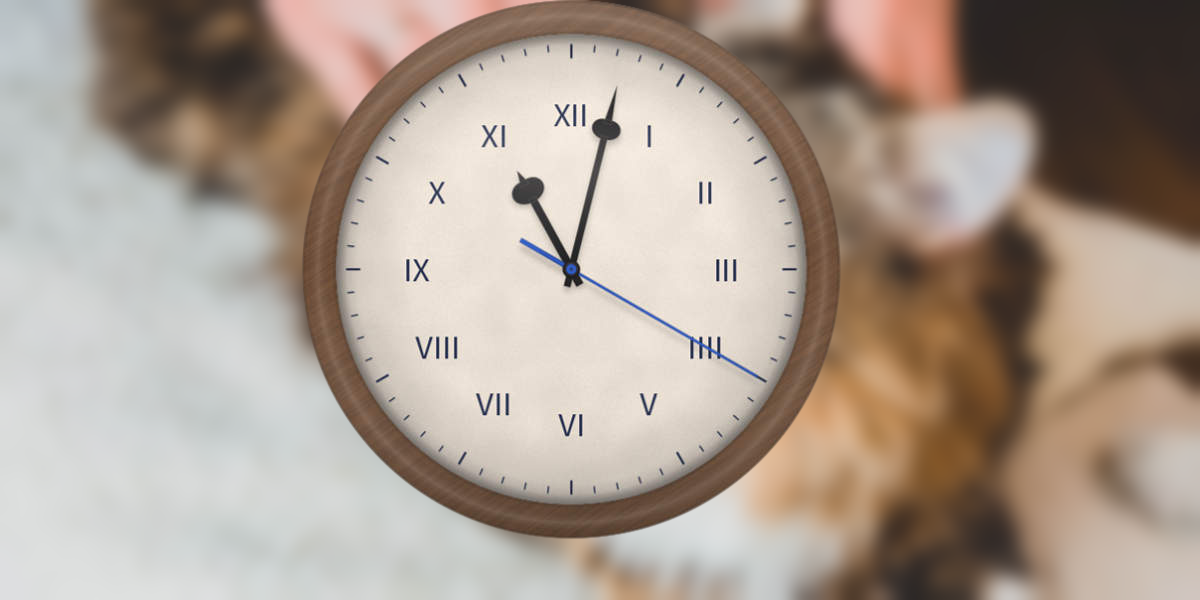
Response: 11:02:20
